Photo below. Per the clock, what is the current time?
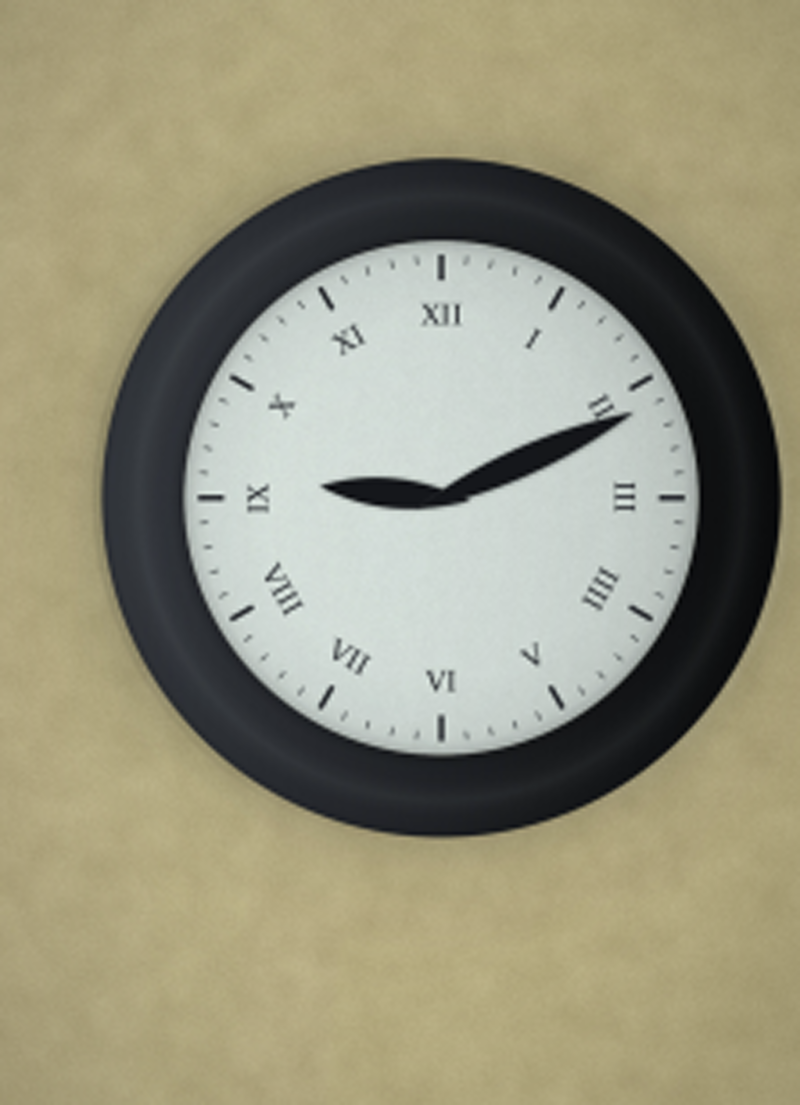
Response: 9:11
